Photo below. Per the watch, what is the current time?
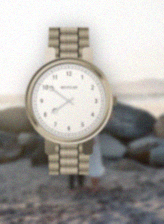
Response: 7:51
